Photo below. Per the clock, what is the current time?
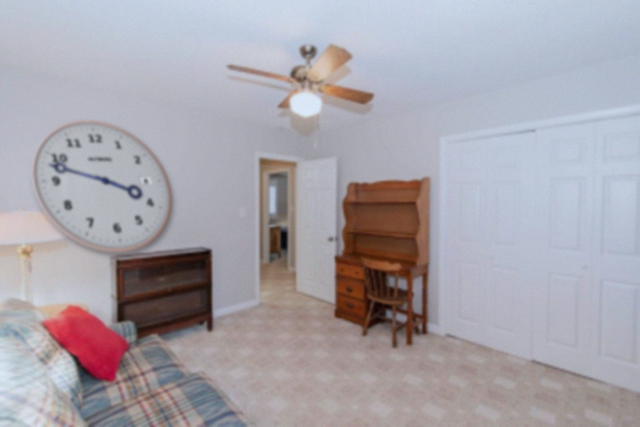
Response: 3:48
